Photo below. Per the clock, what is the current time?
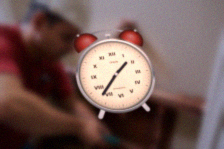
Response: 1:37
